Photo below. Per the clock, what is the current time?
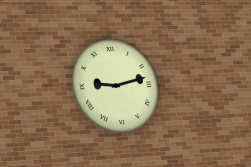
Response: 9:13
